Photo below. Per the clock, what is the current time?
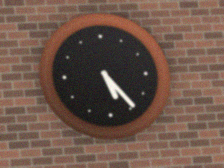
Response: 5:24
